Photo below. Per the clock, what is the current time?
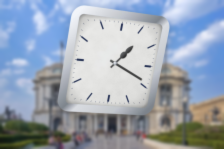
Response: 1:19
